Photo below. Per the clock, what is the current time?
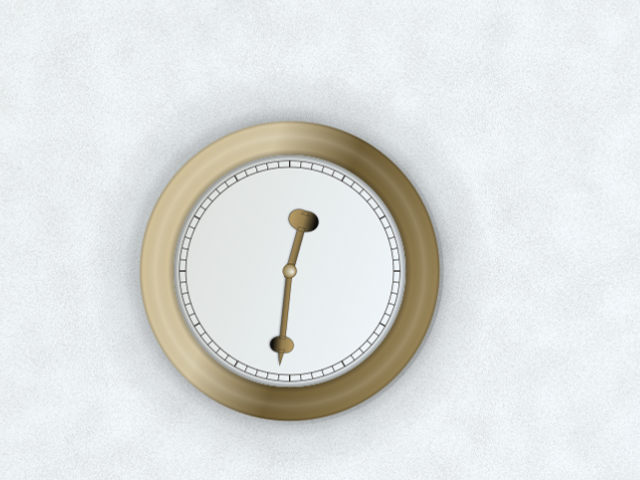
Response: 12:31
